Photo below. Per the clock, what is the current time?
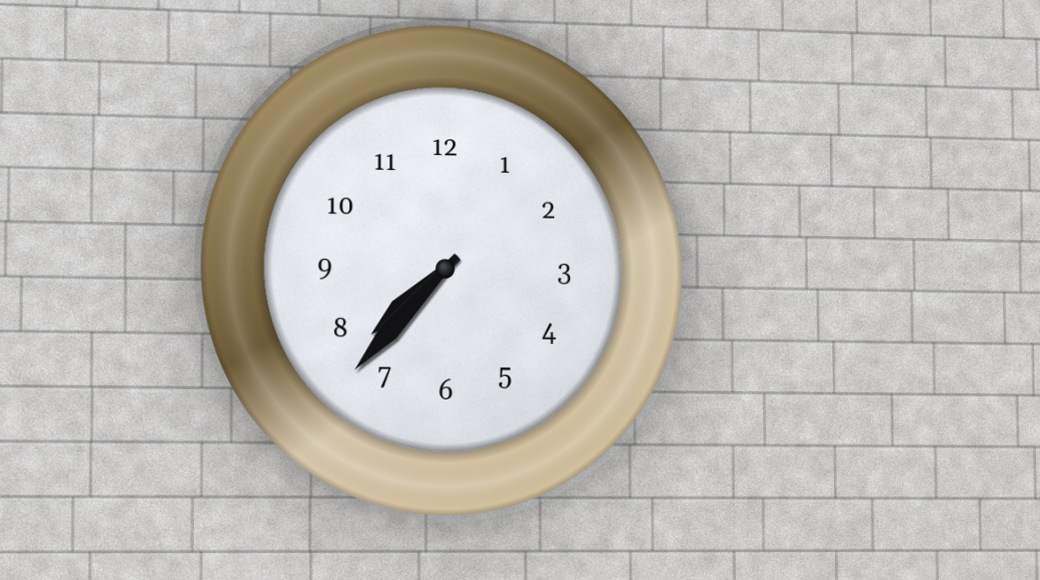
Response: 7:37
